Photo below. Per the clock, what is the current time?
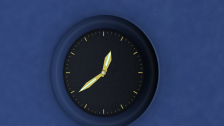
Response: 12:39
